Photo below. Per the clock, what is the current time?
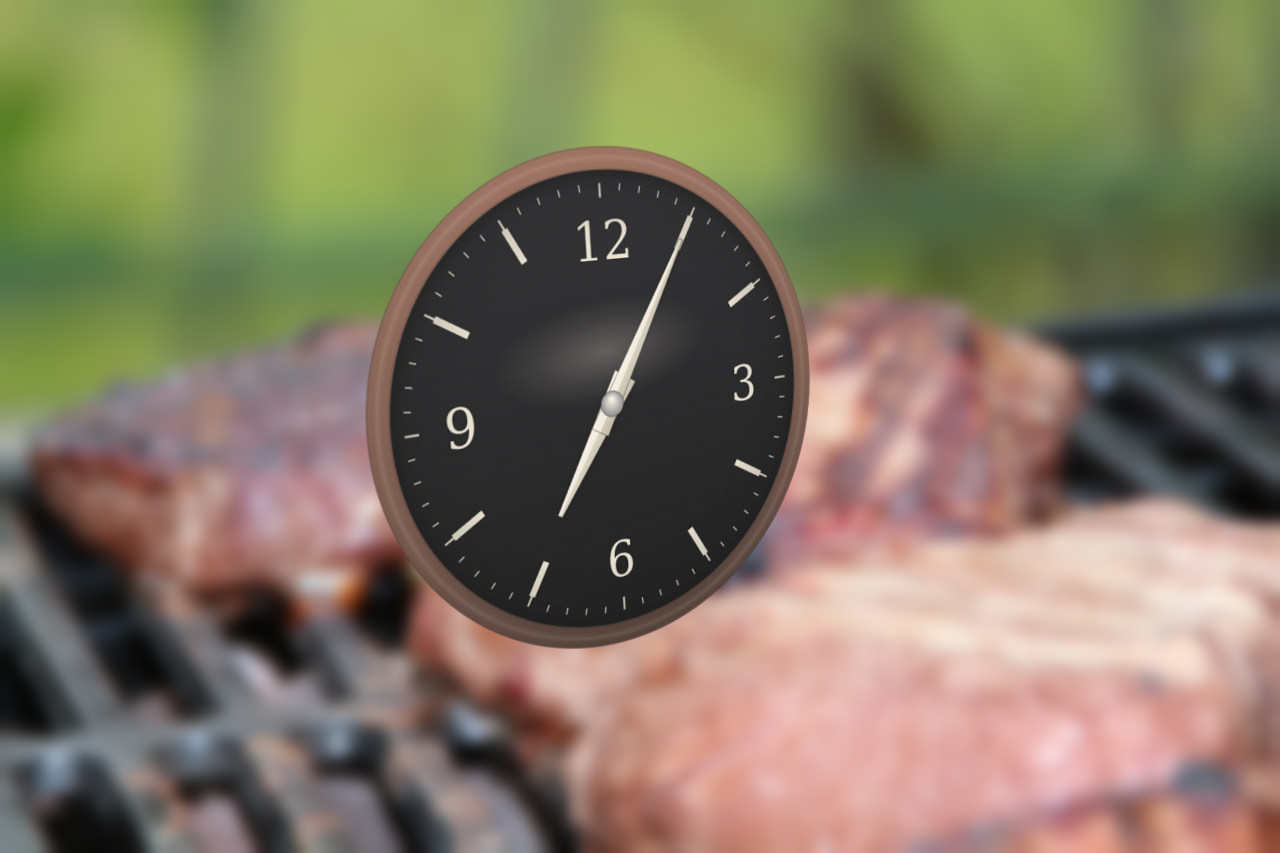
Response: 7:05
